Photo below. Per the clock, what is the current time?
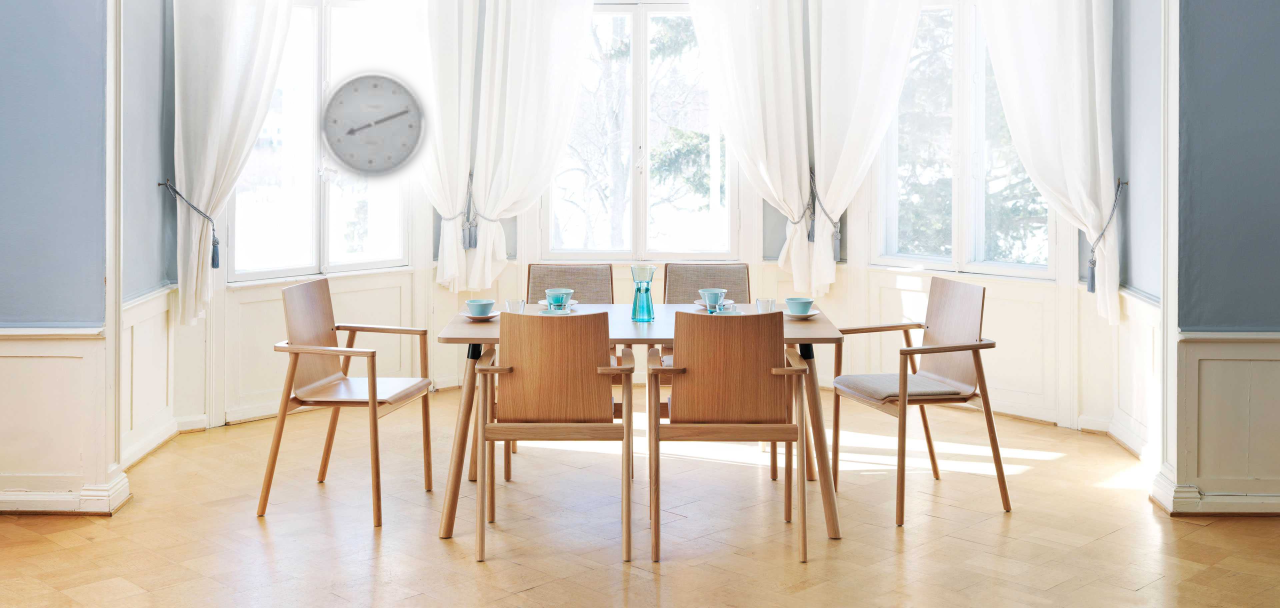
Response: 8:11
